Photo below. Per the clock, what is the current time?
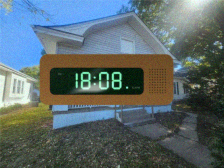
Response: 18:08
